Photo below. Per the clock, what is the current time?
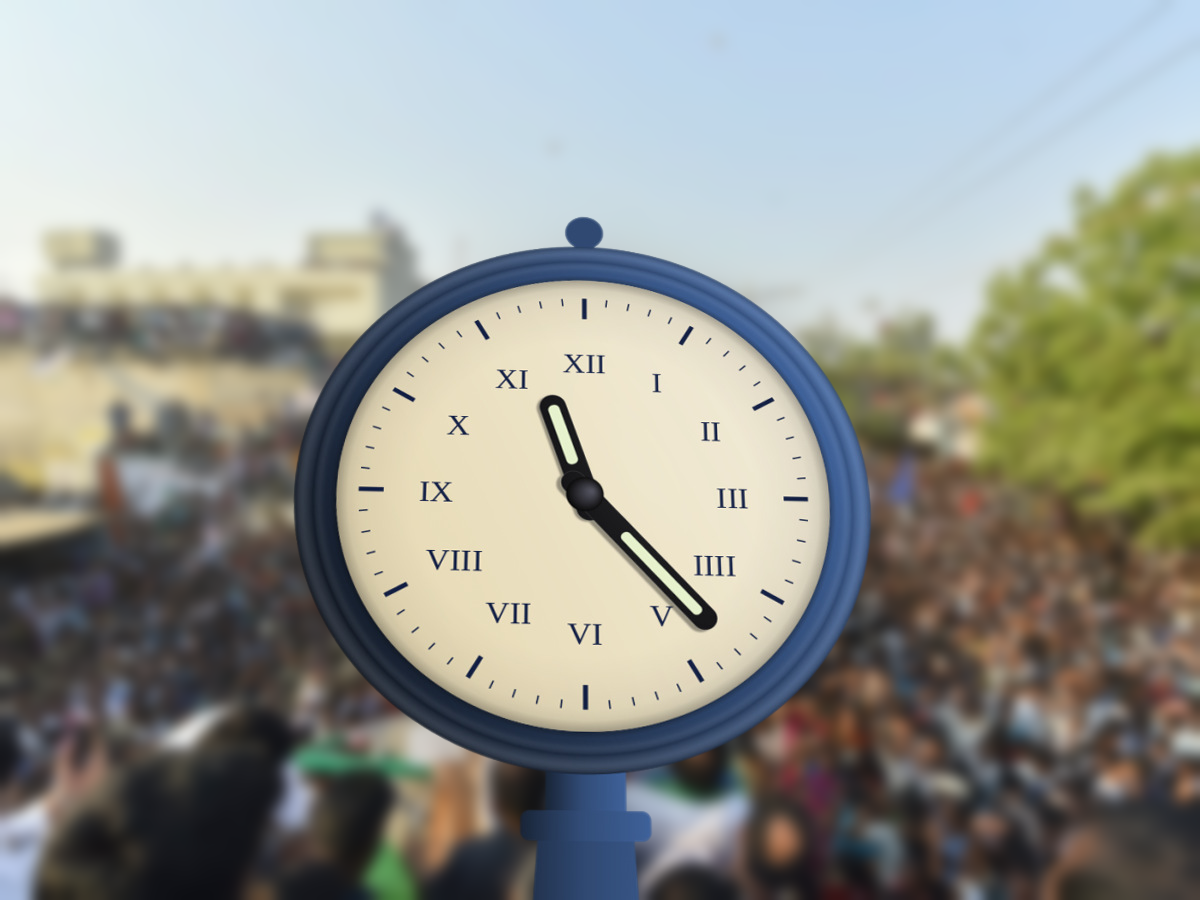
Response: 11:23
